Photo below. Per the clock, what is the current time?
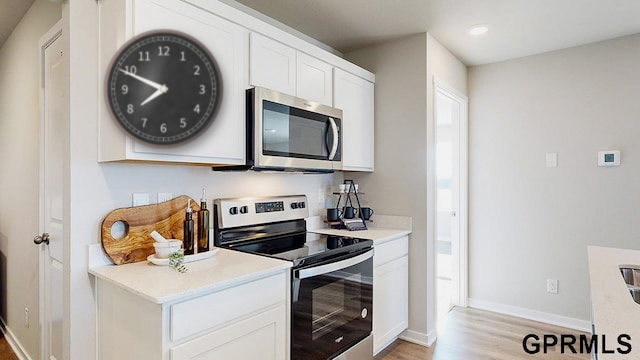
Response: 7:49
